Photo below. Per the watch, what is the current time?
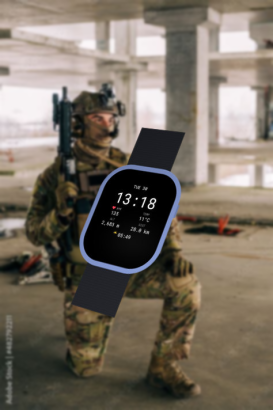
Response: 13:18
